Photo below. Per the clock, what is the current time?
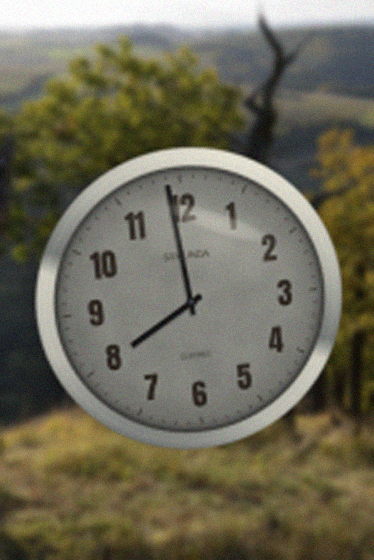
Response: 7:59
